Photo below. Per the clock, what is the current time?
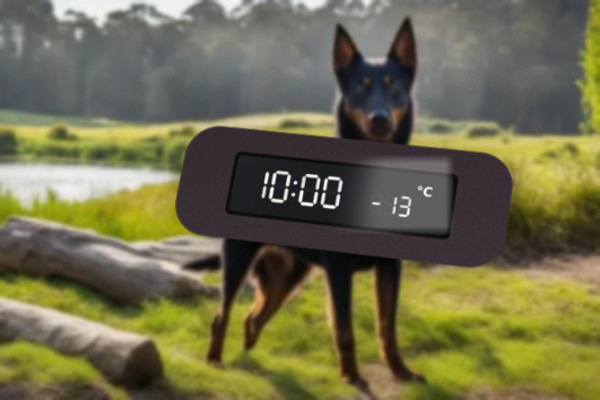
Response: 10:00
